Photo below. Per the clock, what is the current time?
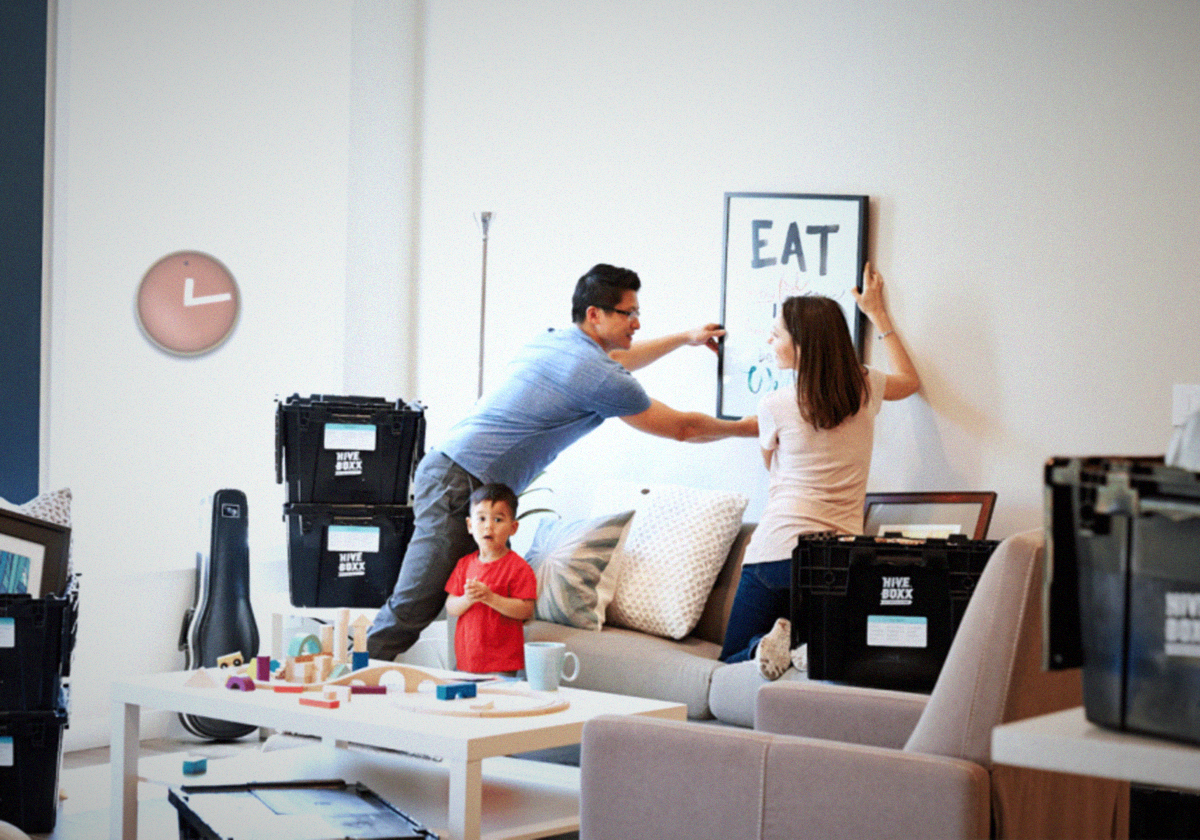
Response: 12:14
